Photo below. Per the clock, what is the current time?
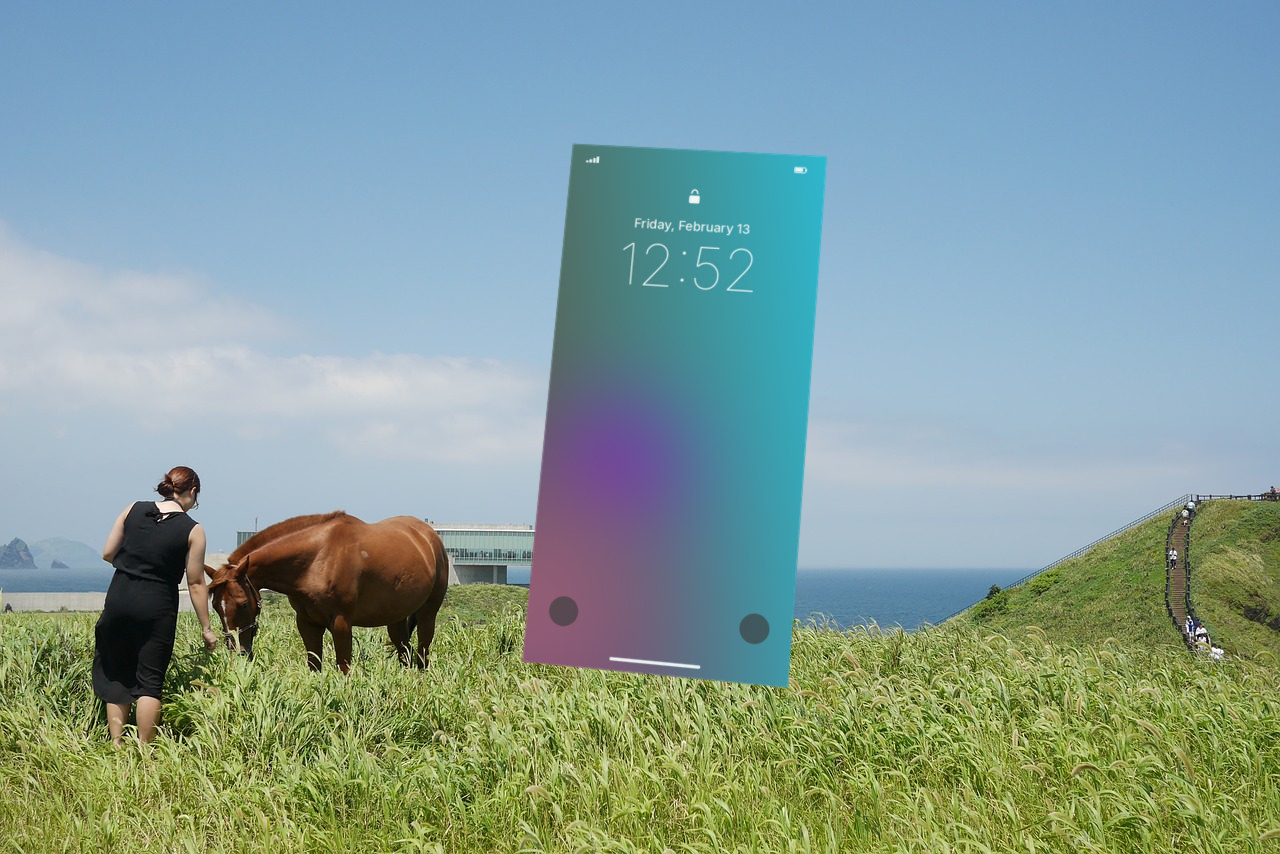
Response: 12:52
